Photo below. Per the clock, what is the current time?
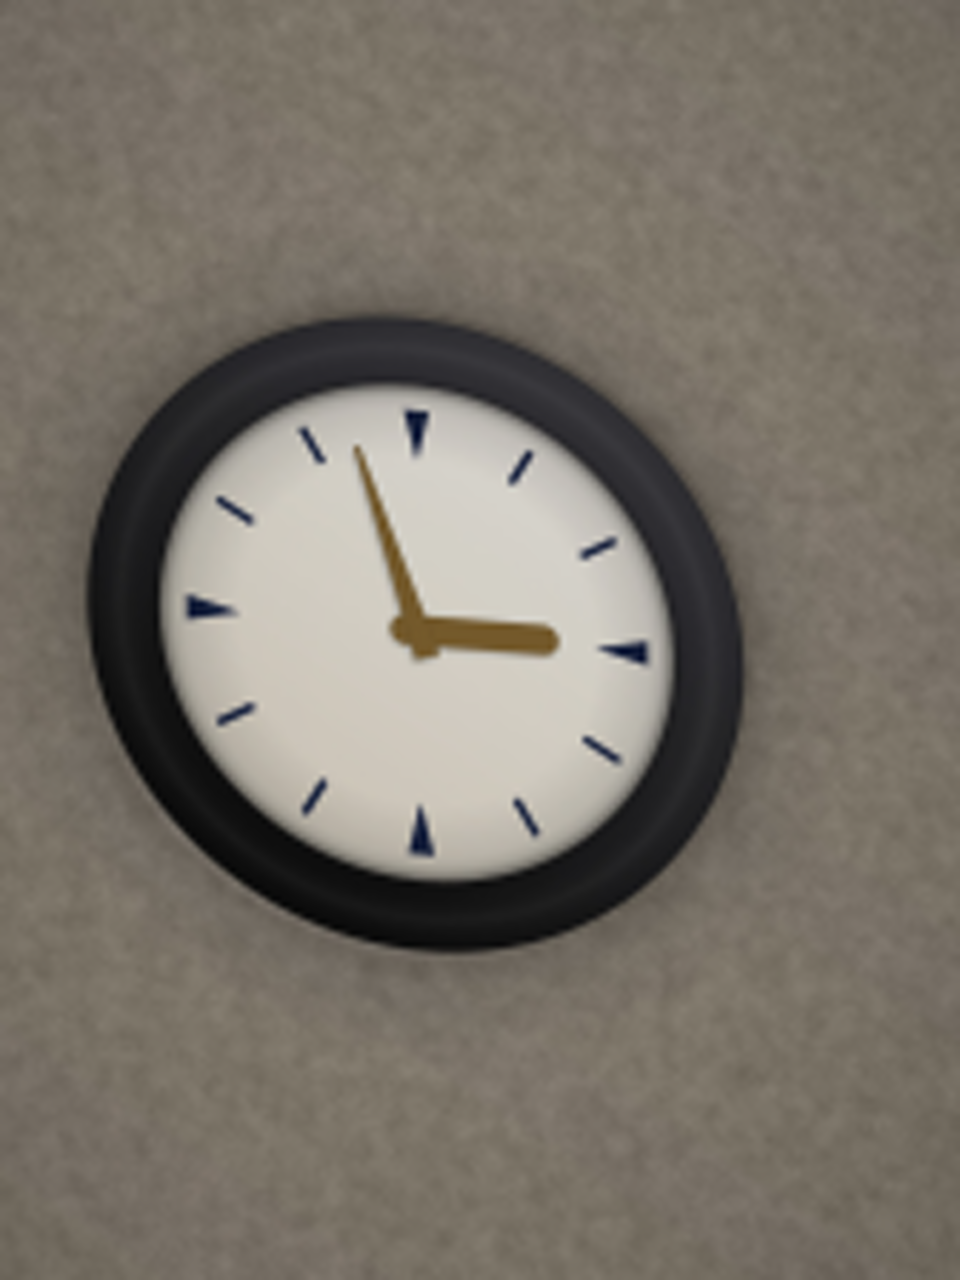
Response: 2:57
